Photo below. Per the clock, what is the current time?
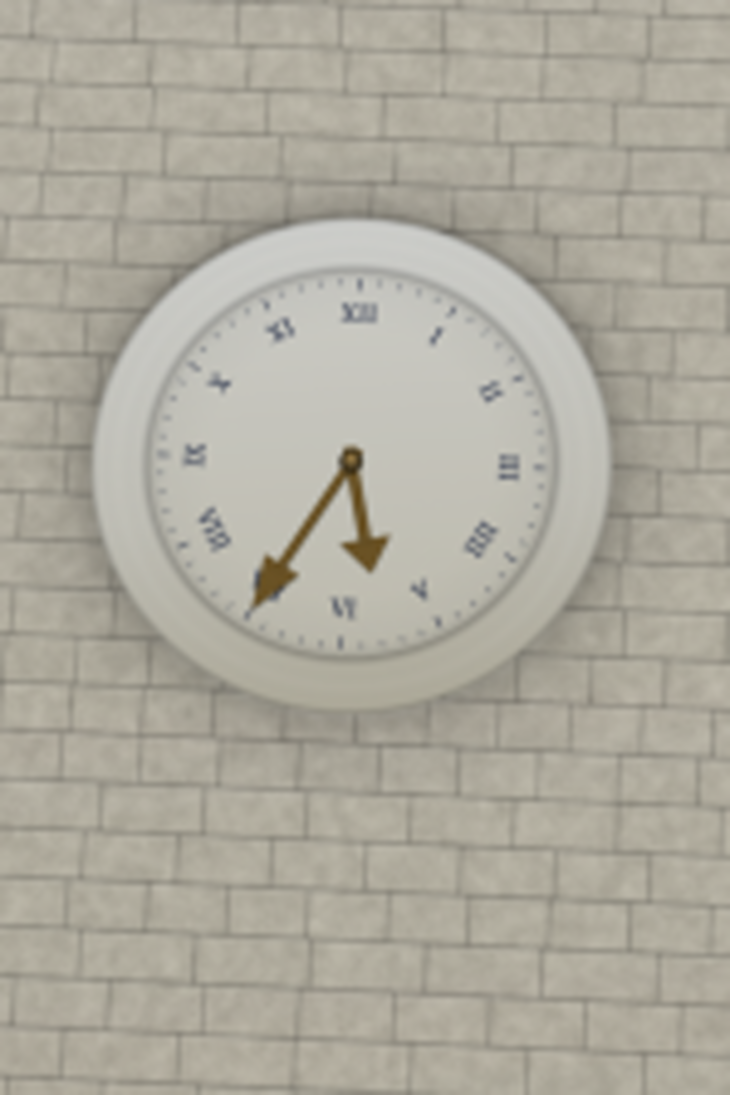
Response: 5:35
